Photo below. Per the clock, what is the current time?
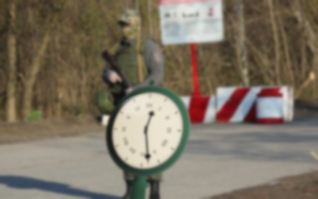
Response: 12:28
